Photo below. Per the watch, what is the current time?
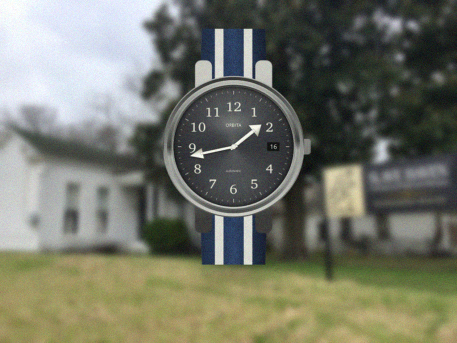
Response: 1:43
